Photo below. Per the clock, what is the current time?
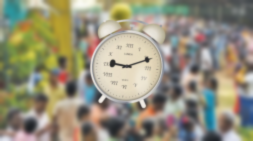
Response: 9:11
